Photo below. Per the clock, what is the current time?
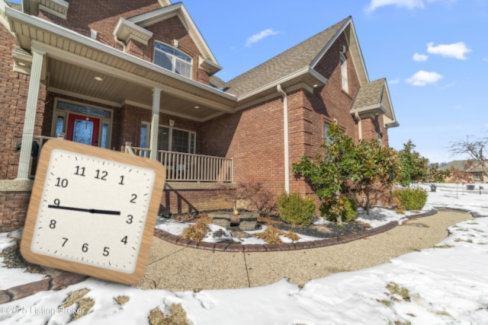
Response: 2:44
